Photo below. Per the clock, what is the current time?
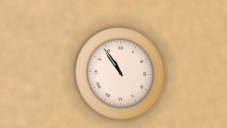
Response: 10:54
